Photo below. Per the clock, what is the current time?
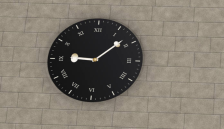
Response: 9:08
